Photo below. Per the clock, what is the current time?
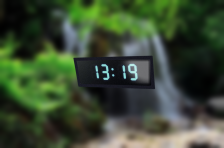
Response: 13:19
